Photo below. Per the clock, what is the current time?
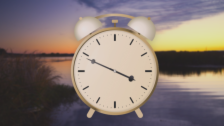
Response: 3:49
